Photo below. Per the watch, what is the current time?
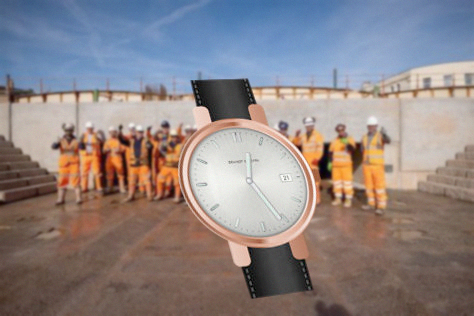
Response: 12:26
